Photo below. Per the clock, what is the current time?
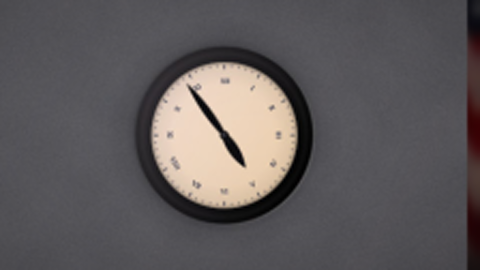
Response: 4:54
